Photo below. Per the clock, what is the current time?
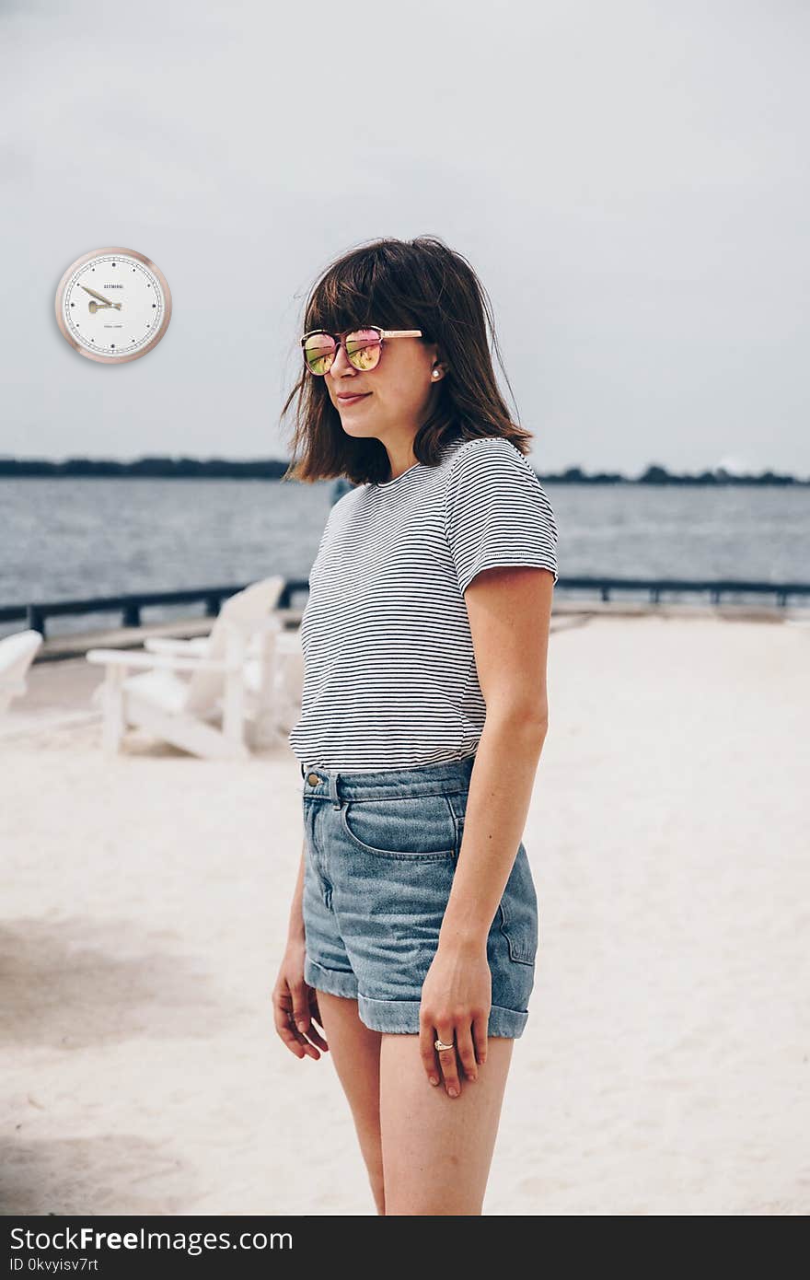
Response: 8:50
